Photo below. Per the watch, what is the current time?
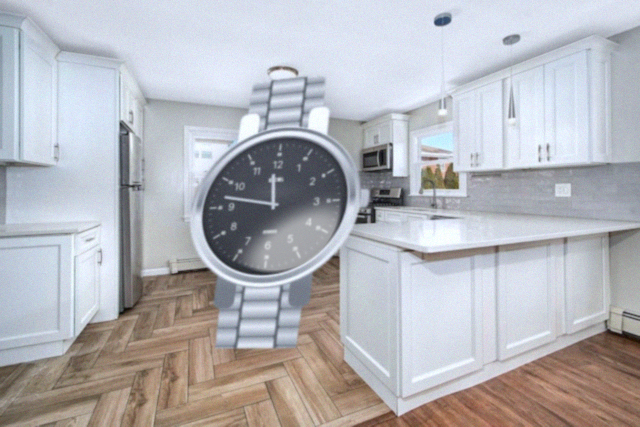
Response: 11:47
